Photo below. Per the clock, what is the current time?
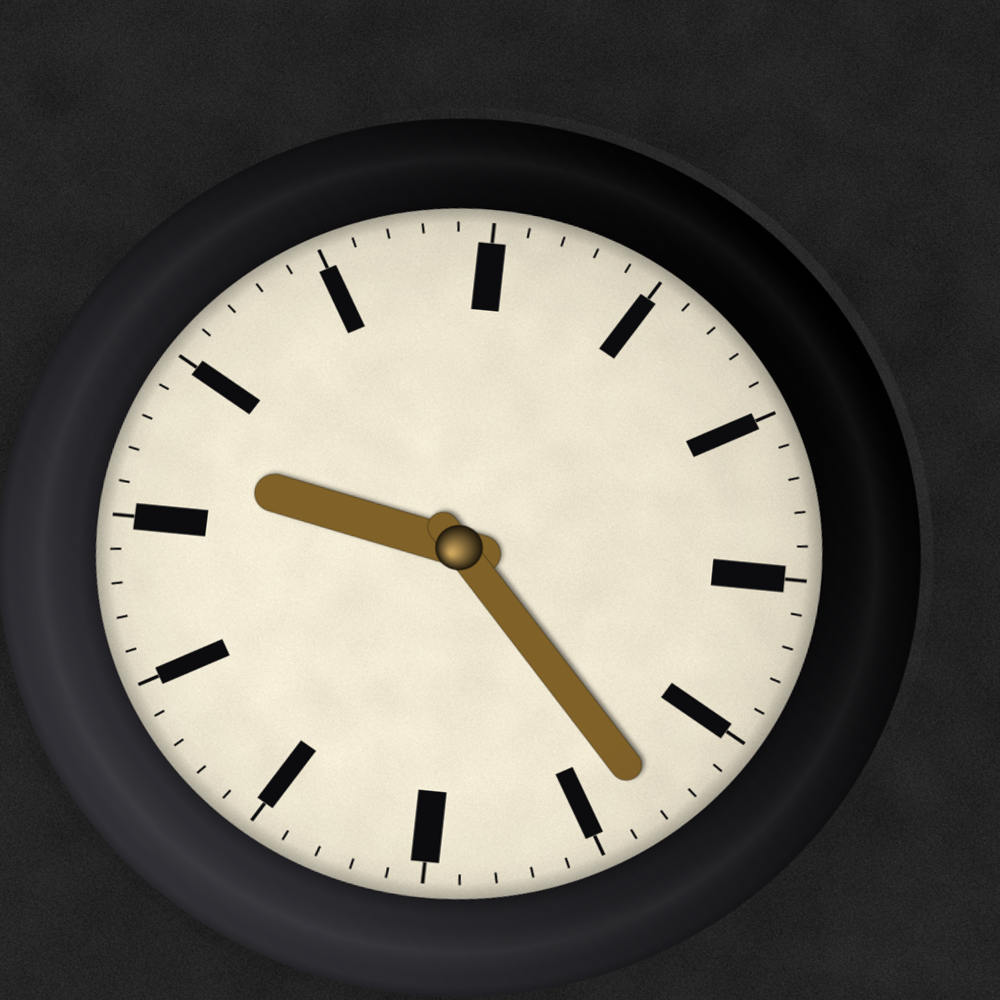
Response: 9:23
